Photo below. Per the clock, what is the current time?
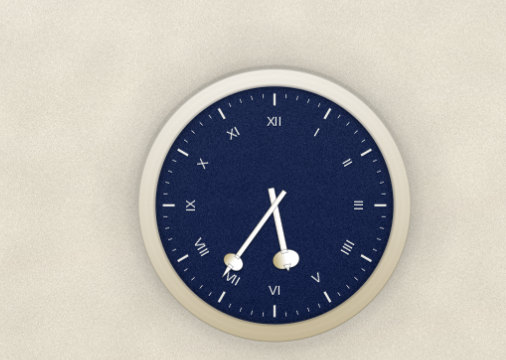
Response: 5:36
